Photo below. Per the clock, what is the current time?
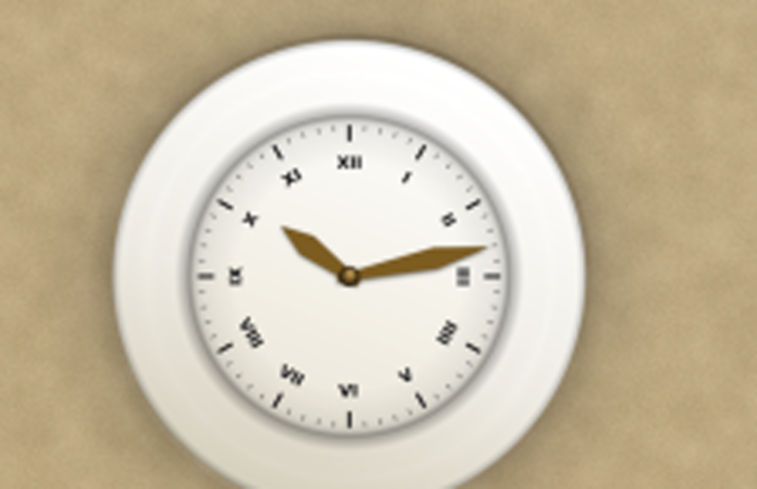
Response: 10:13
